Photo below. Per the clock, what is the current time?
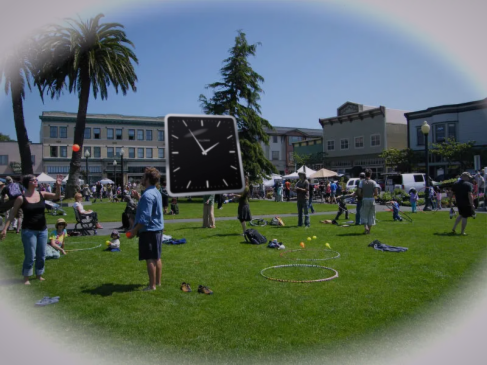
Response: 1:55
